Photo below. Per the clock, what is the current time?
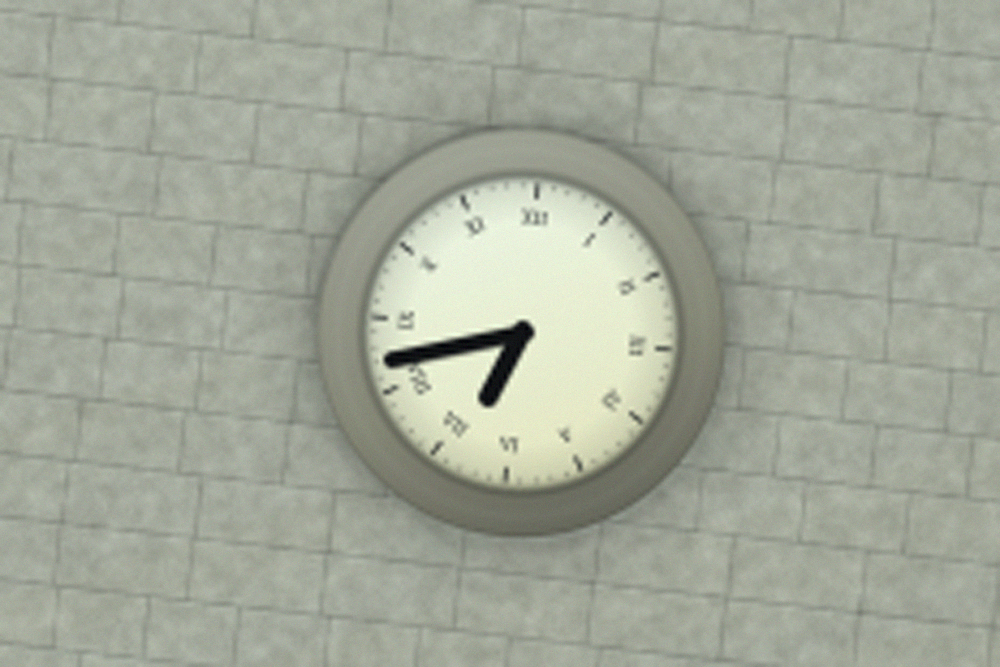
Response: 6:42
